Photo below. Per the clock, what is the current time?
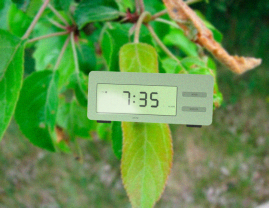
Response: 7:35
